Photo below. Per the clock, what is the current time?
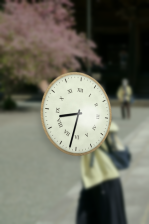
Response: 8:32
